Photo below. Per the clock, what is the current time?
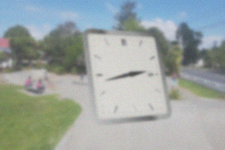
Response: 2:43
